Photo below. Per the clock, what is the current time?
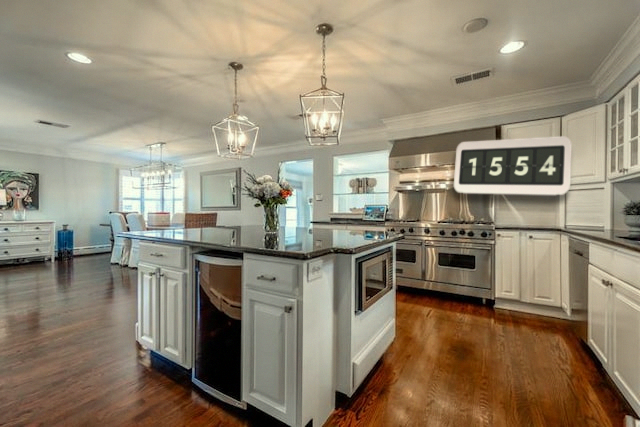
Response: 15:54
